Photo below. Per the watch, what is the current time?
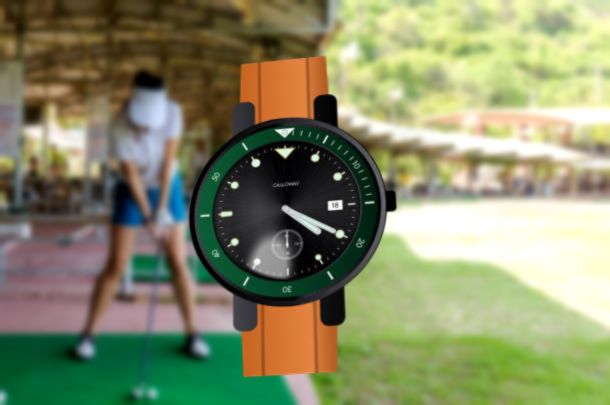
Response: 4:20
